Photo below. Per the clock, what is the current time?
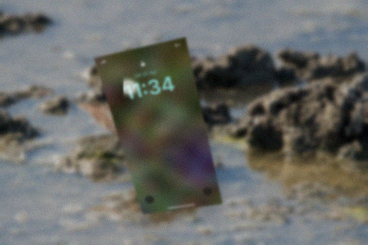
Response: 11:34
